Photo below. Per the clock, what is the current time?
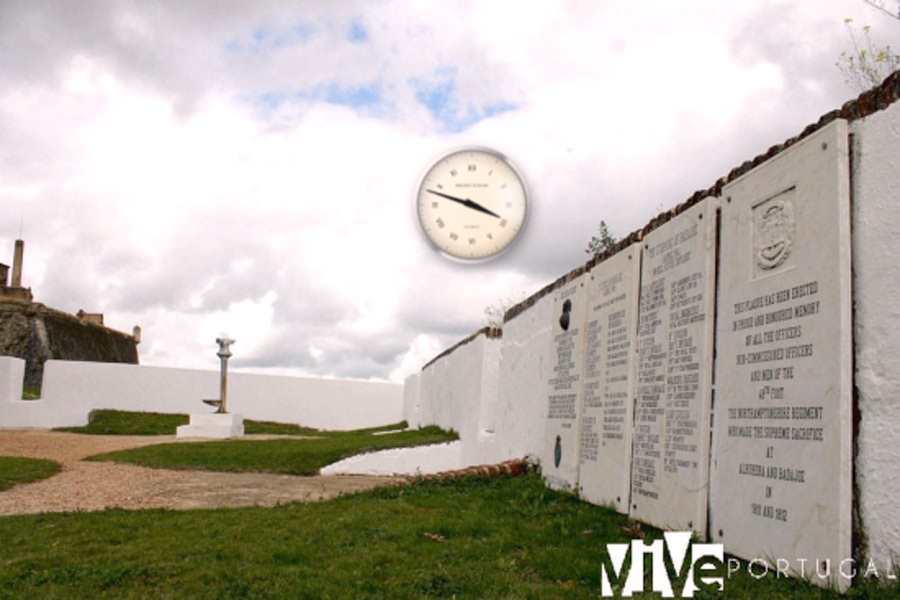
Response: 3:48
